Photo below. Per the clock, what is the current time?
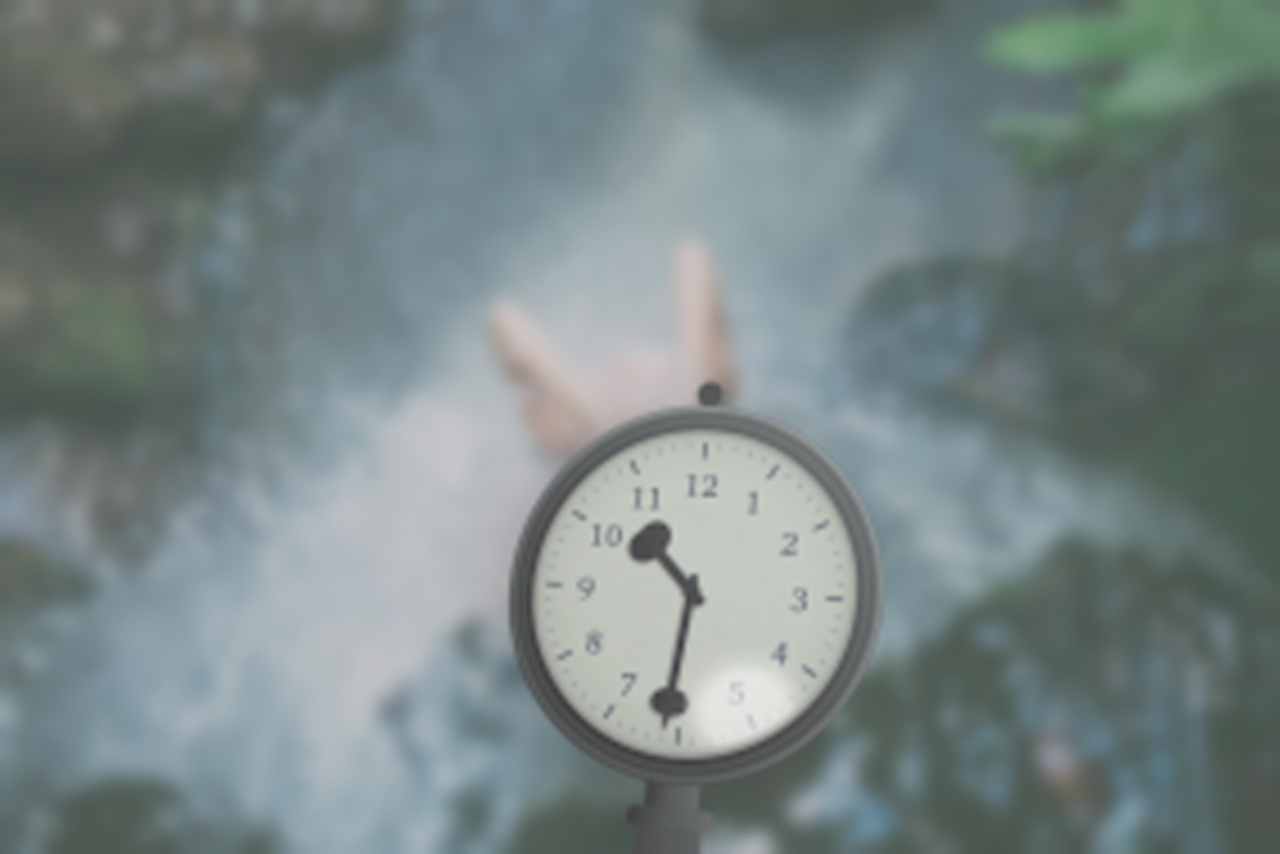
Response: 10:31
